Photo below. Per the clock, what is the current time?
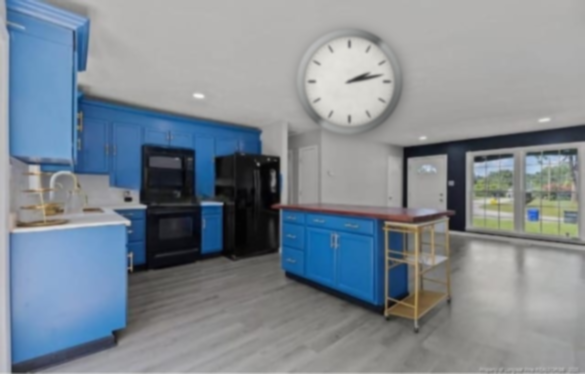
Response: 2:13
